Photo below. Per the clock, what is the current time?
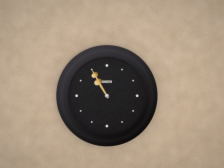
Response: 10:55
